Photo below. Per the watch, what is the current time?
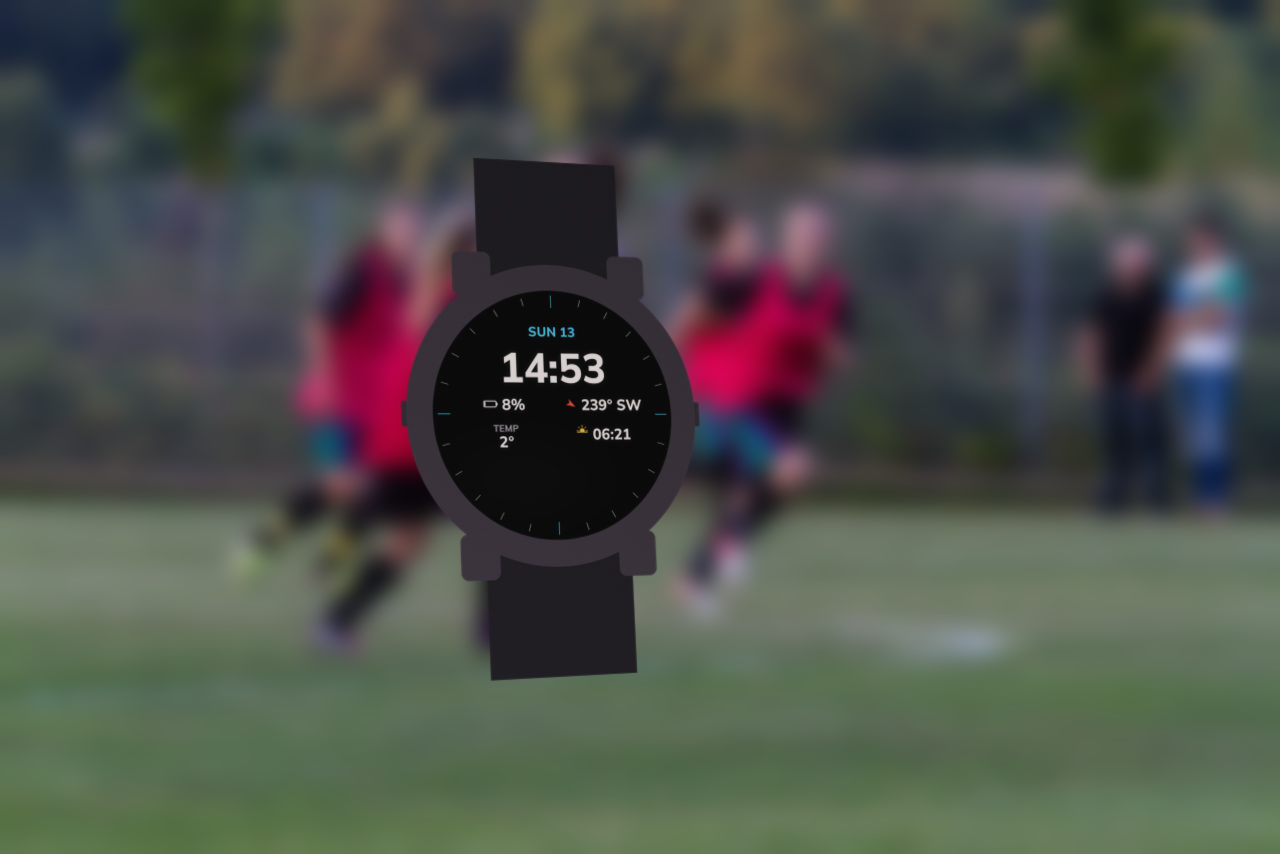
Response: 14:53
